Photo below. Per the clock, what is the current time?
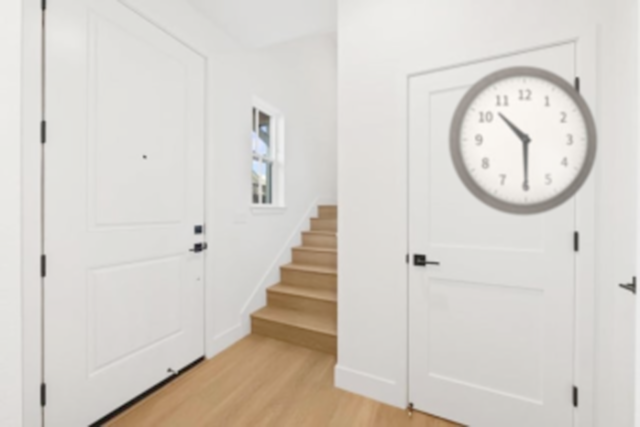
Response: 10:30
